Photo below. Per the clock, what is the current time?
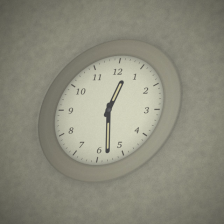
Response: 12:28
